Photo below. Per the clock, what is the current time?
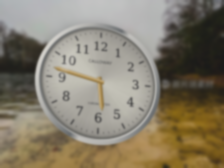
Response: 5:47
